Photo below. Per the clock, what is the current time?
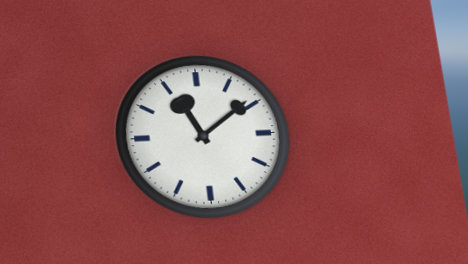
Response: 11:09
